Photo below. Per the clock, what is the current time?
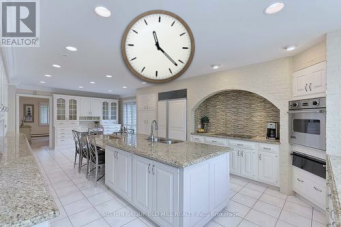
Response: 11:22
